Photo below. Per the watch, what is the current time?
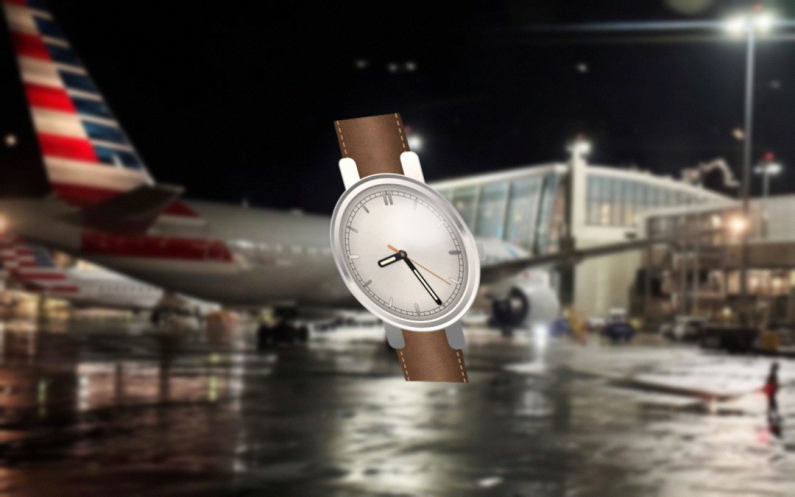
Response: 8:25:21
